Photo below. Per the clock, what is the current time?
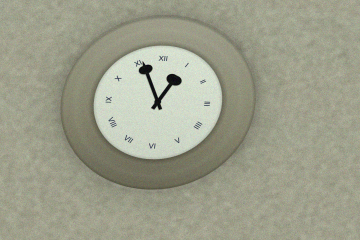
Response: 12:56
